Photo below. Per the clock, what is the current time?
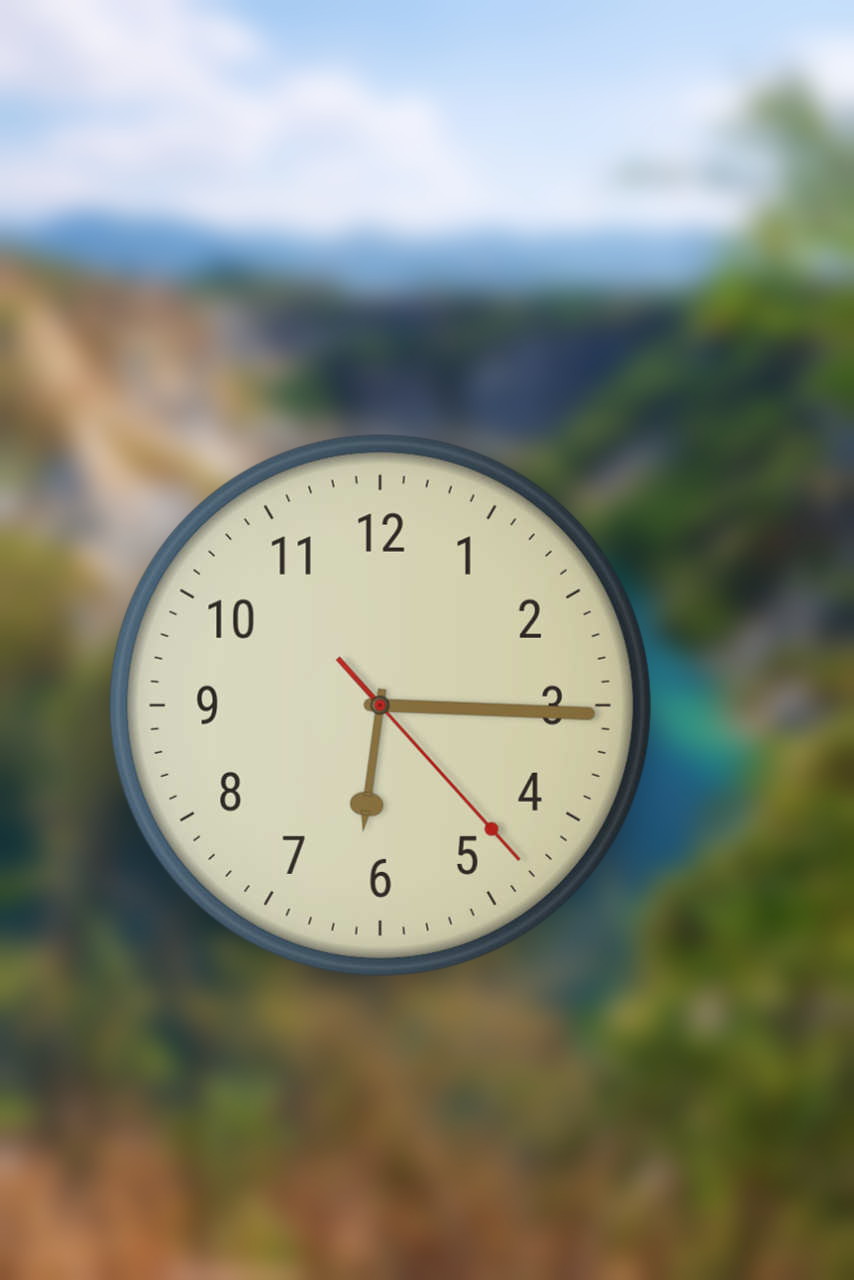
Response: 6:15:23
